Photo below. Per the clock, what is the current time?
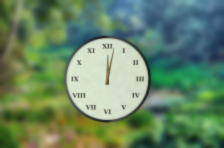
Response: 12:02
